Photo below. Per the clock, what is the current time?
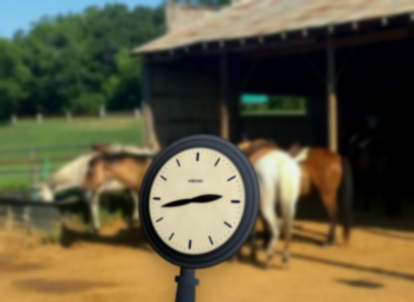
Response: 2:43
